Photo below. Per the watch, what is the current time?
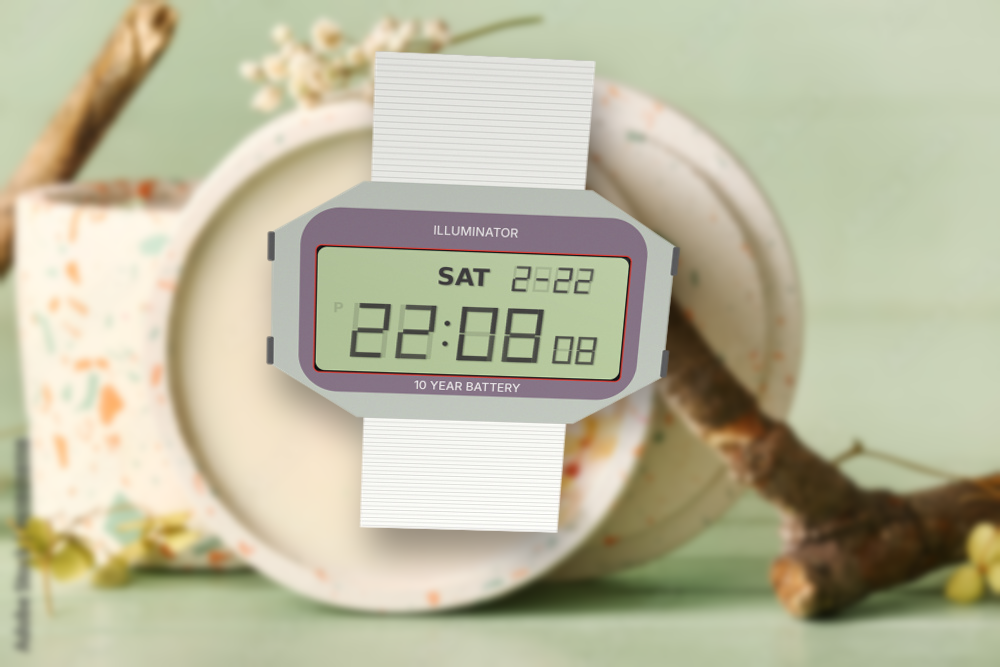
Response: 22:08:08
